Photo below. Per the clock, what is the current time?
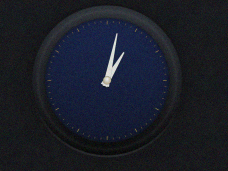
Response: 1:02
